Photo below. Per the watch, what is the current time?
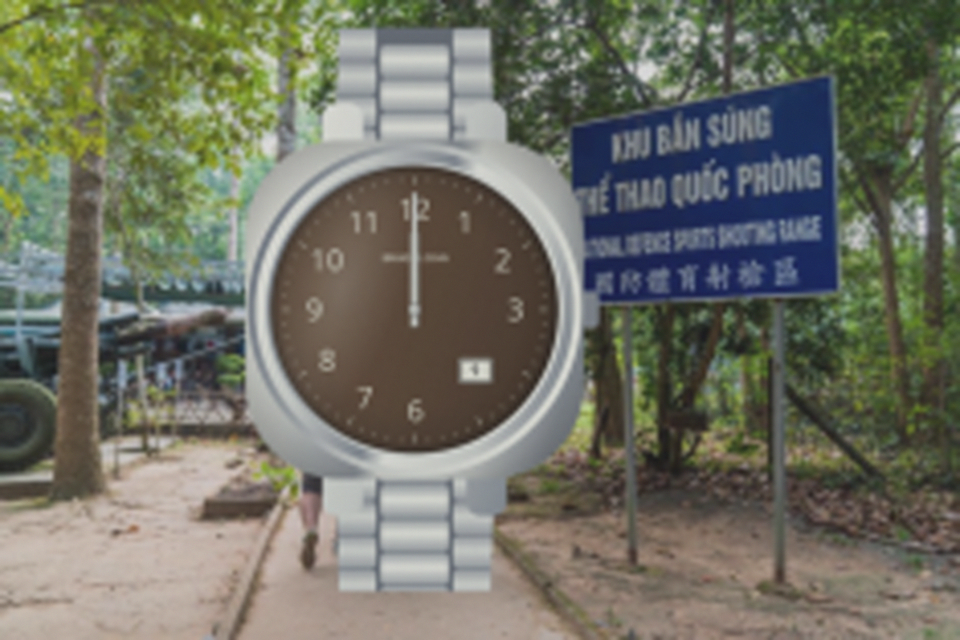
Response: 12:00
